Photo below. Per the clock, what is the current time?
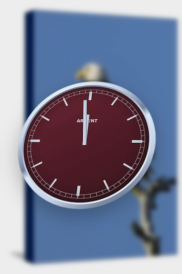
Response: 11:59
